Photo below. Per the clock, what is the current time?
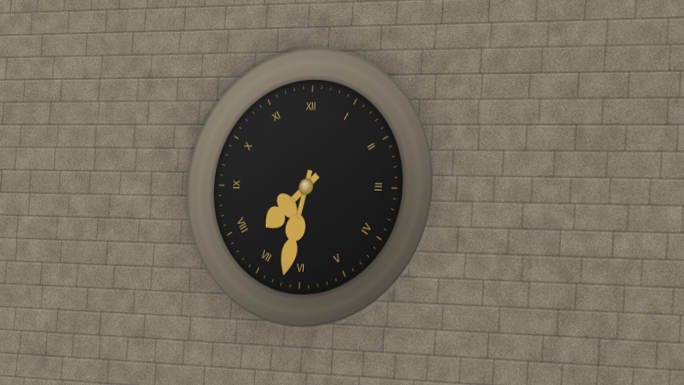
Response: 7:32
